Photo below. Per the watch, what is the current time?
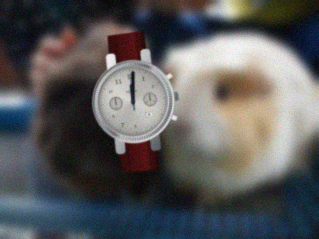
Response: 12:01
